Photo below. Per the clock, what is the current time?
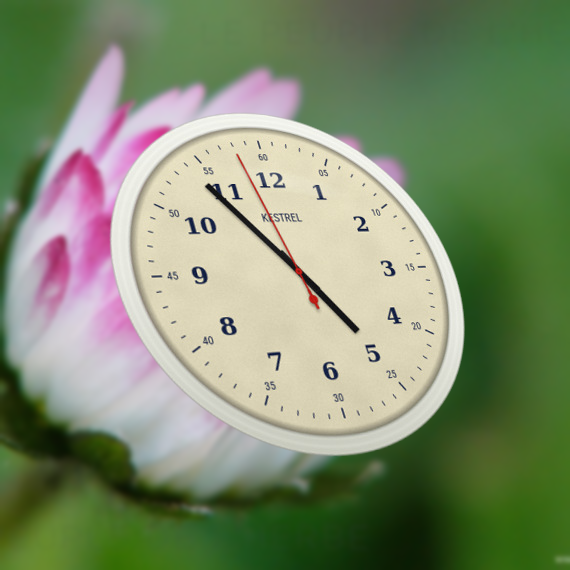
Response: 4:53:58
